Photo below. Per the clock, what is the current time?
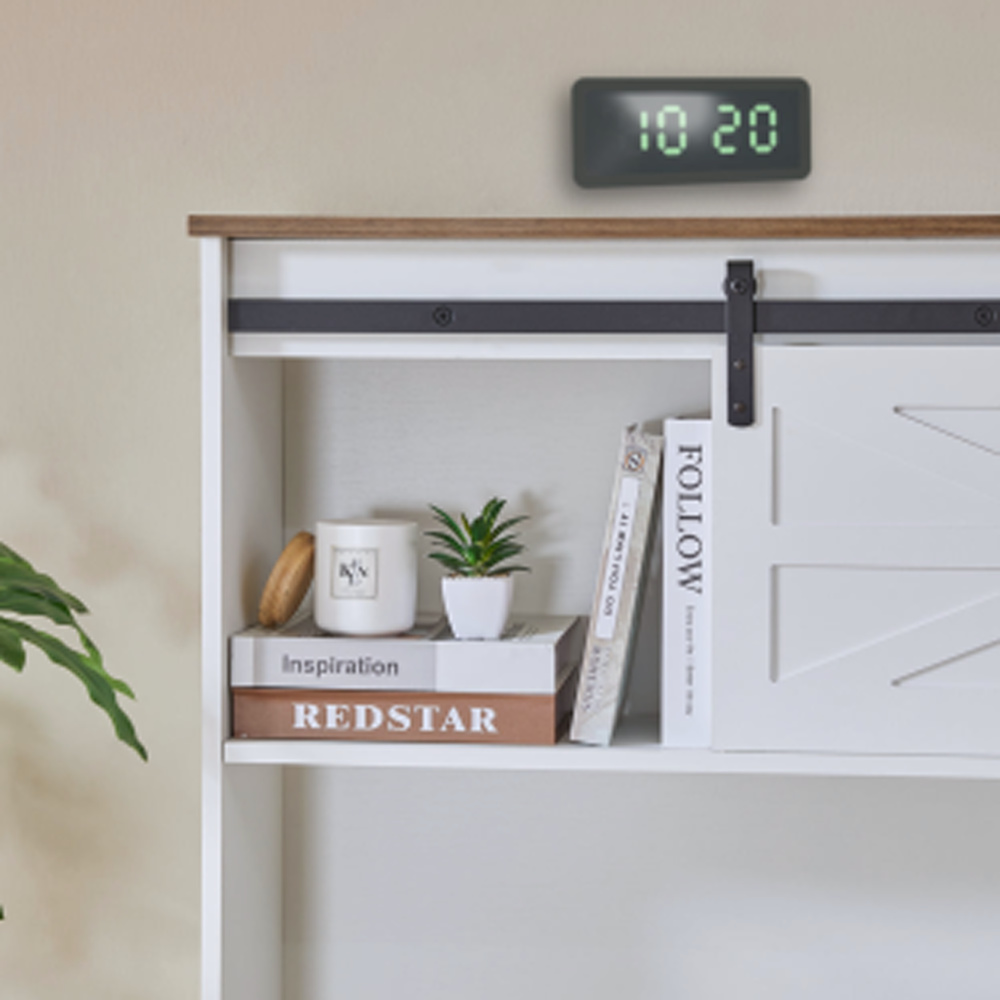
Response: 10:20
